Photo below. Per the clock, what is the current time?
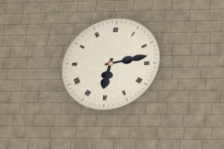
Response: 6:13
